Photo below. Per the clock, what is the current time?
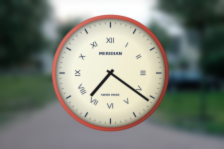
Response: 7:21
